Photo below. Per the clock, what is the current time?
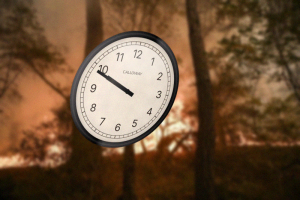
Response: 9:49
